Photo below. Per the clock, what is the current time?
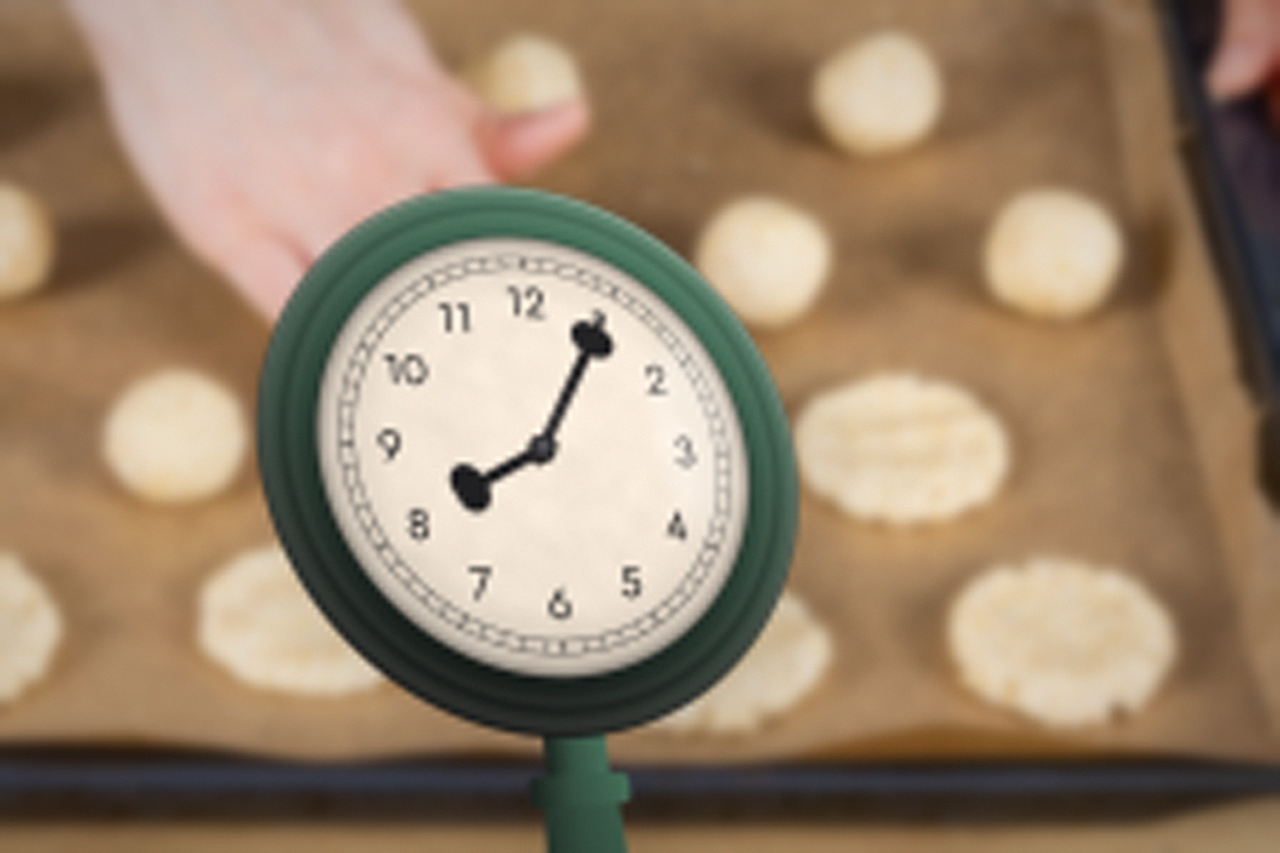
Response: 8:05
